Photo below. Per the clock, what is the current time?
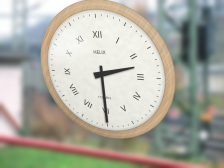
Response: 2:30
